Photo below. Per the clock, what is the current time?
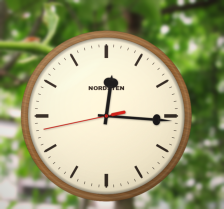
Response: 12:15:43
